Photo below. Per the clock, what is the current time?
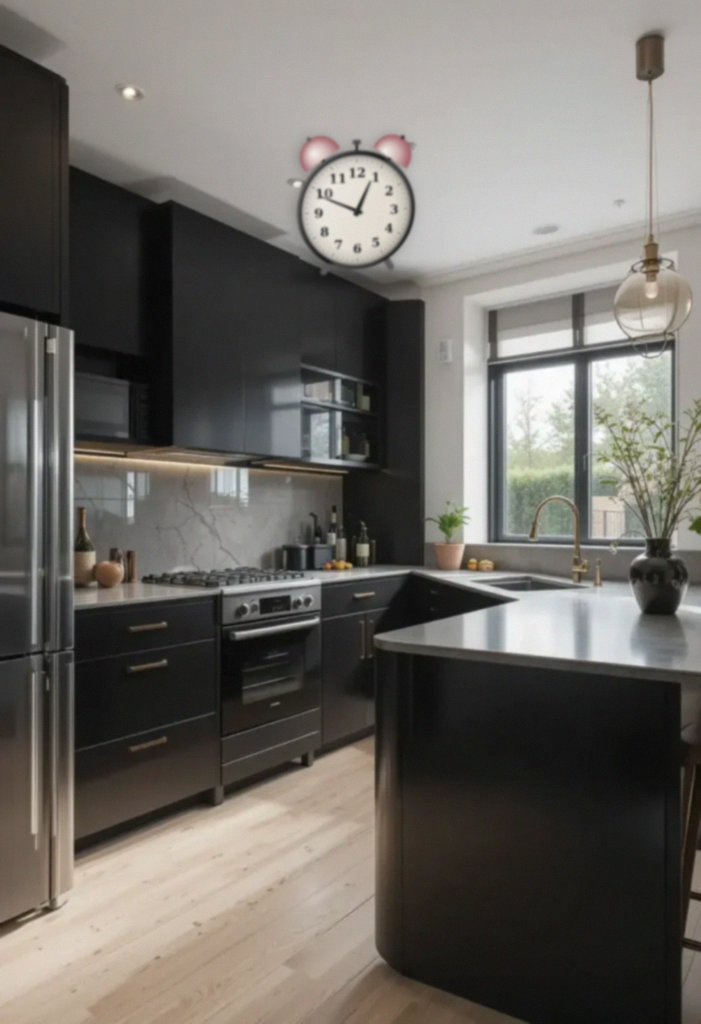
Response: 12:49
